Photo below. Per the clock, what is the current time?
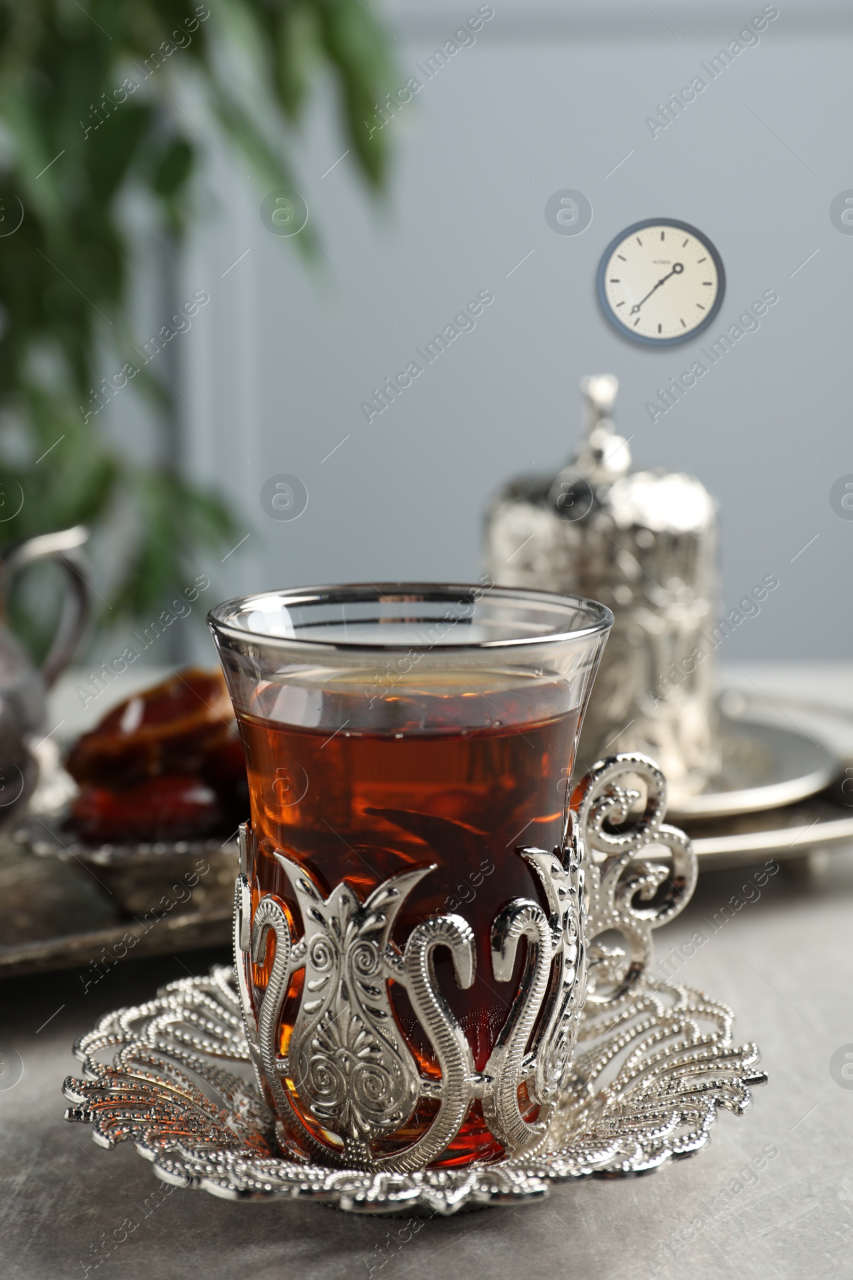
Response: 1:37
